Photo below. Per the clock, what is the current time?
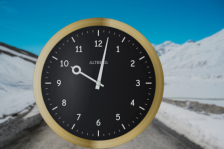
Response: 10:02
